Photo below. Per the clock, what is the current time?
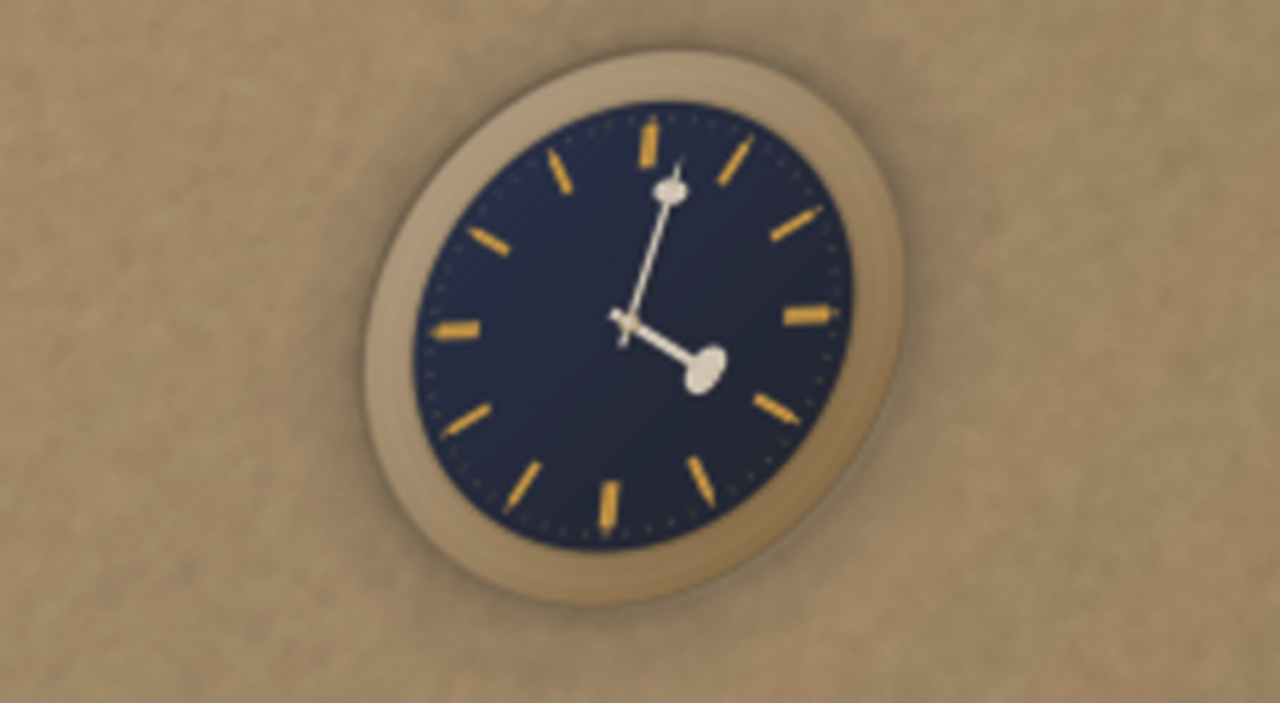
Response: 4:02
